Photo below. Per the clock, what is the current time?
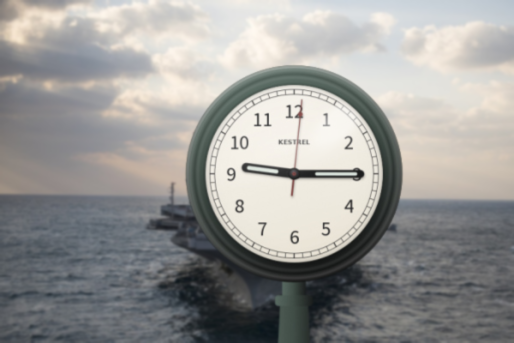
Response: 9:15:01
